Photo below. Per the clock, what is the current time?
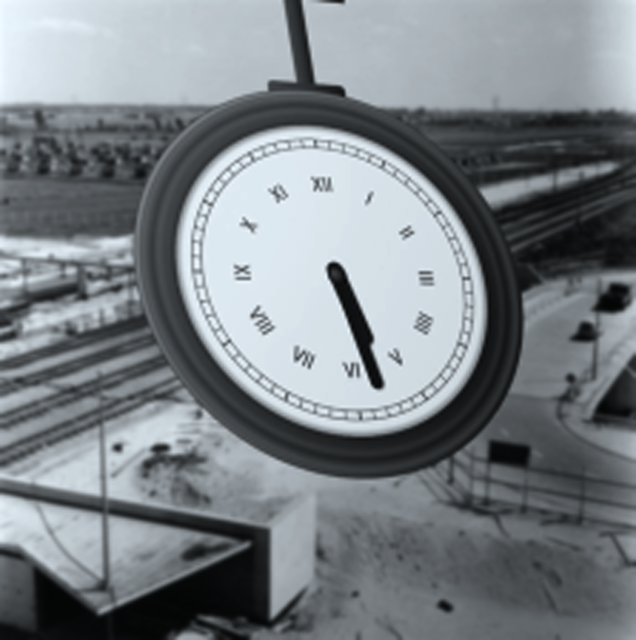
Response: 5:28
